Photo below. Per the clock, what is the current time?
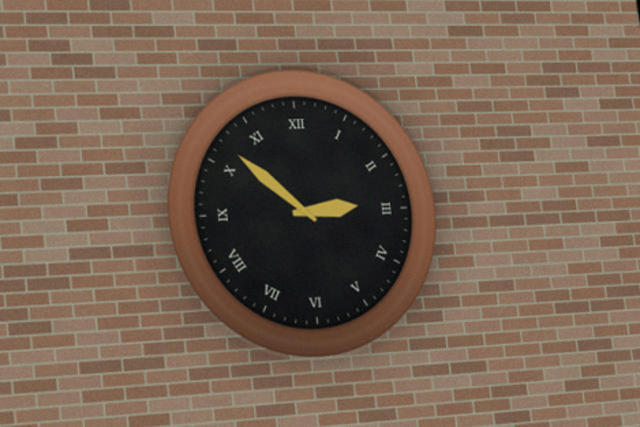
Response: 2:52
